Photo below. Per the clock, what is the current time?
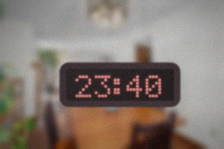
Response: 23:40
